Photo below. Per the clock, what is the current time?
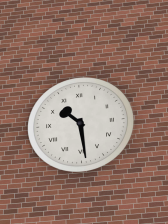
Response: 10:29
